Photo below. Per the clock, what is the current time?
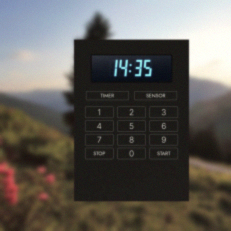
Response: 14:35
